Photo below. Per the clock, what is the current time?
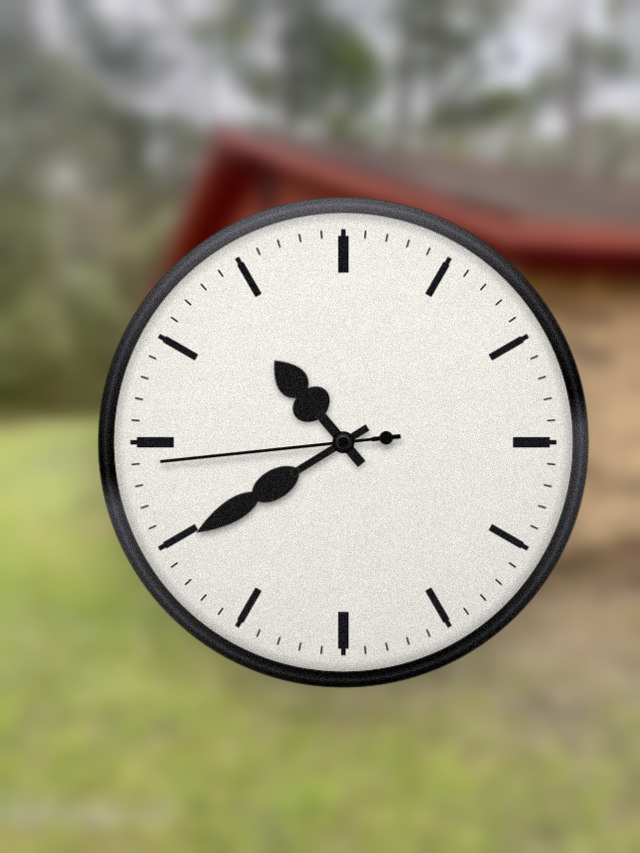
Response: 10:39:44
